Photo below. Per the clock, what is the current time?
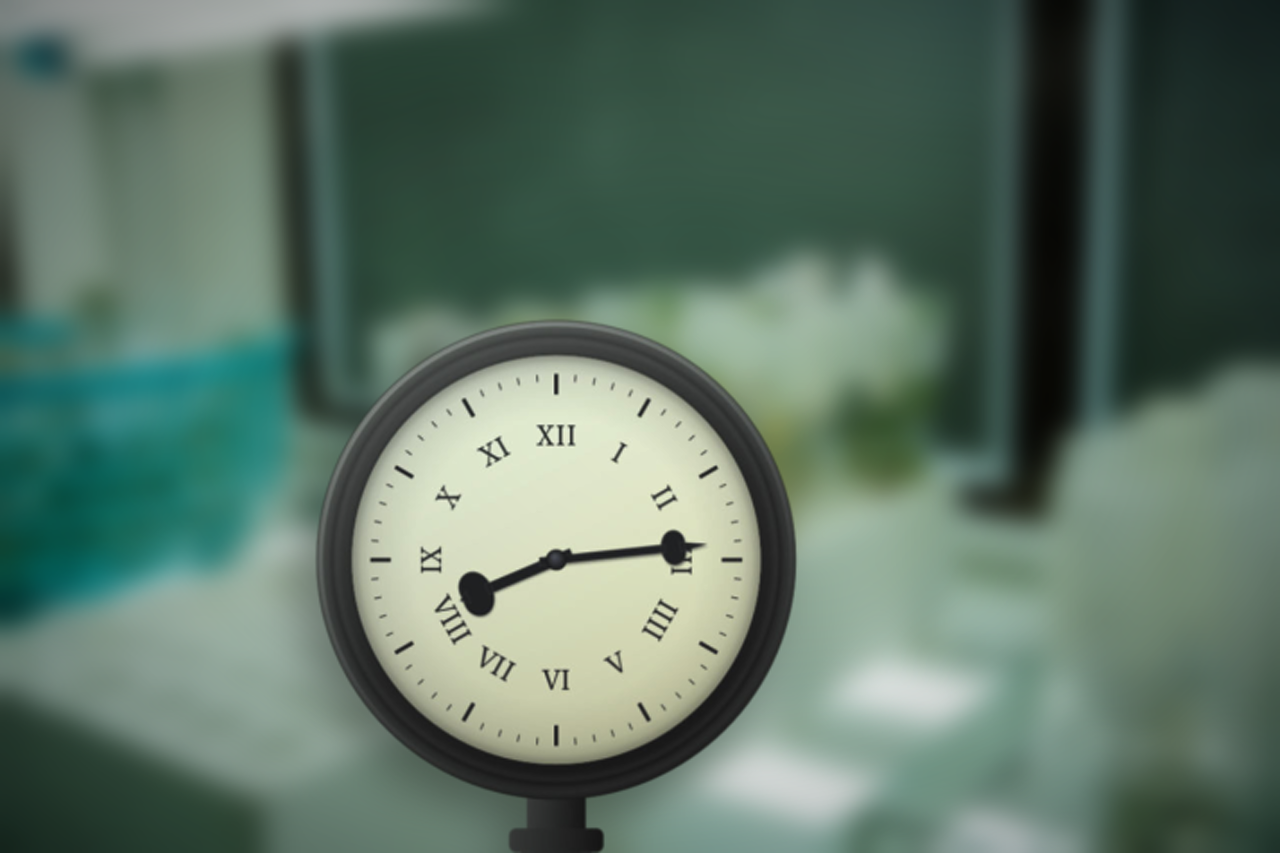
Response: 8:14
